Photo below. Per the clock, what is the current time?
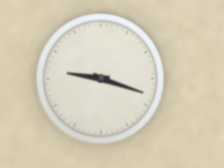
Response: 9:18
